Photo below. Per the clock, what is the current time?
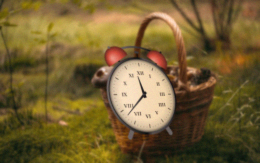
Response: 11:38
